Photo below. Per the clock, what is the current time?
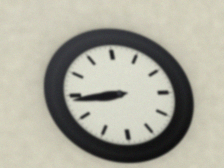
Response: 8:44
